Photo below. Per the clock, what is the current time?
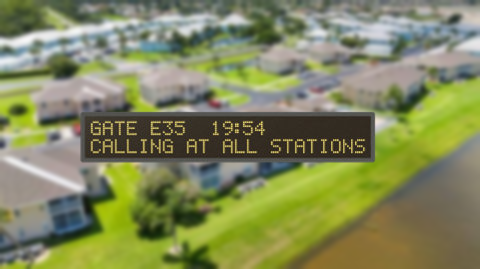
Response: 19:54
